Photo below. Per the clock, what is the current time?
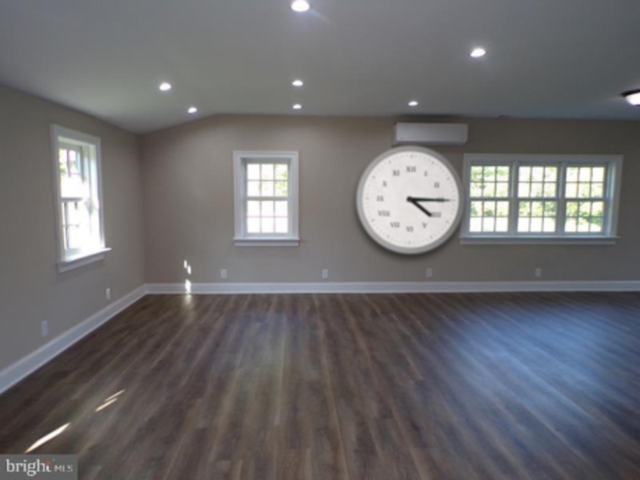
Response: 4:15
